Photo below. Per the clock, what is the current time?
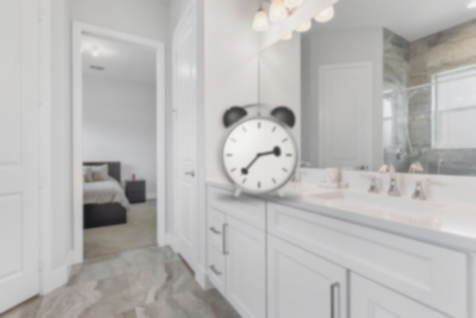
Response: 2:37
